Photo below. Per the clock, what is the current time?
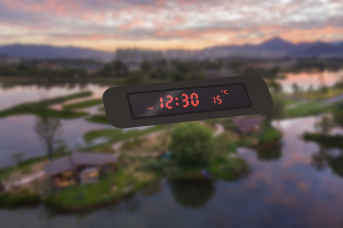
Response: 12:30
